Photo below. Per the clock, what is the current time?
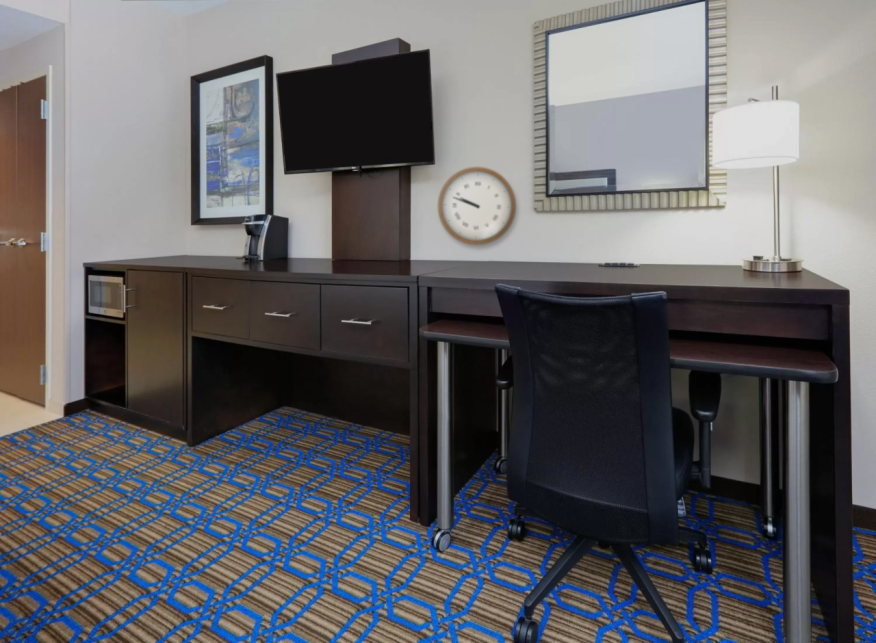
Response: 9:48
